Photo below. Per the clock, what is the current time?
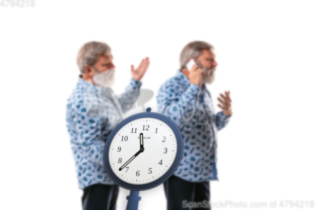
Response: 11:37
